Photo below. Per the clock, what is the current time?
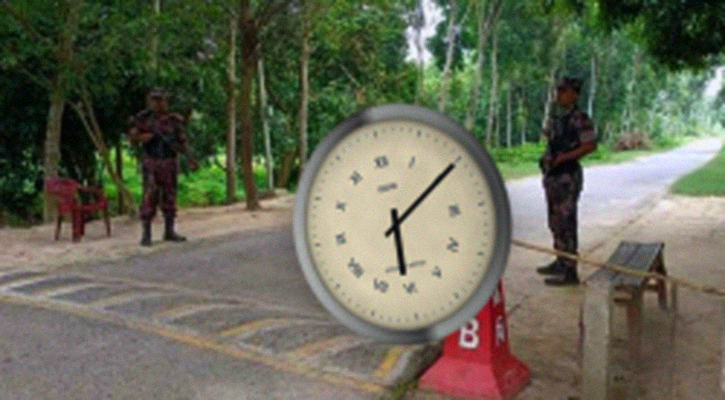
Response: 6:10
